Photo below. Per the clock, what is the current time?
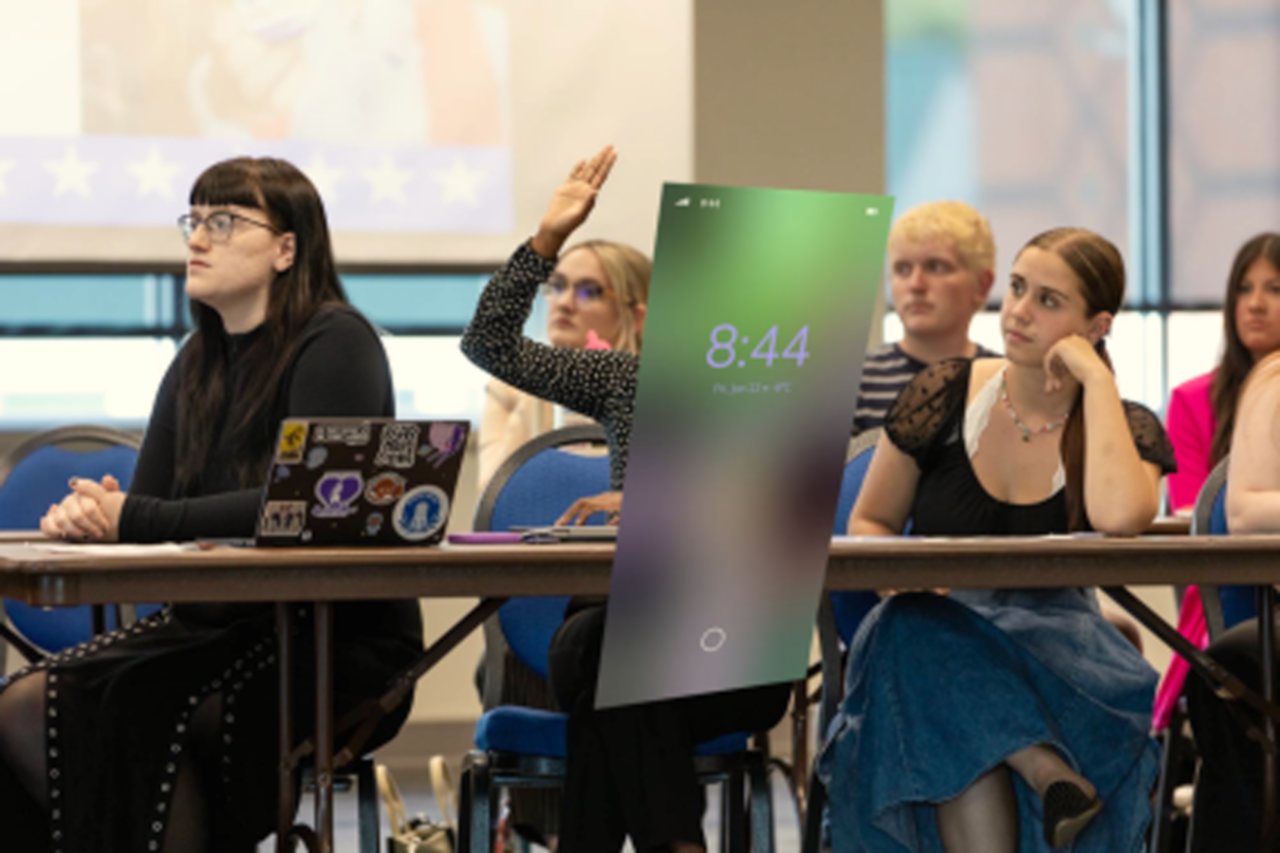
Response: 8:44
